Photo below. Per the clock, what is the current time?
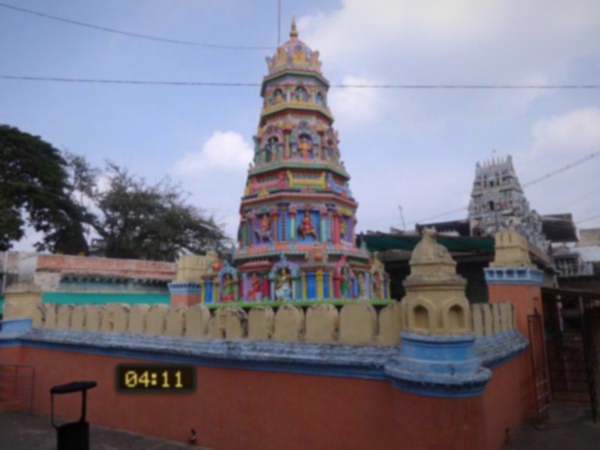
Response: 4:11
